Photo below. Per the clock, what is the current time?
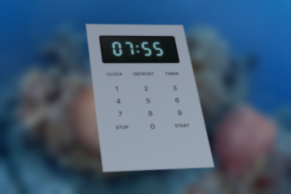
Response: 7:55
